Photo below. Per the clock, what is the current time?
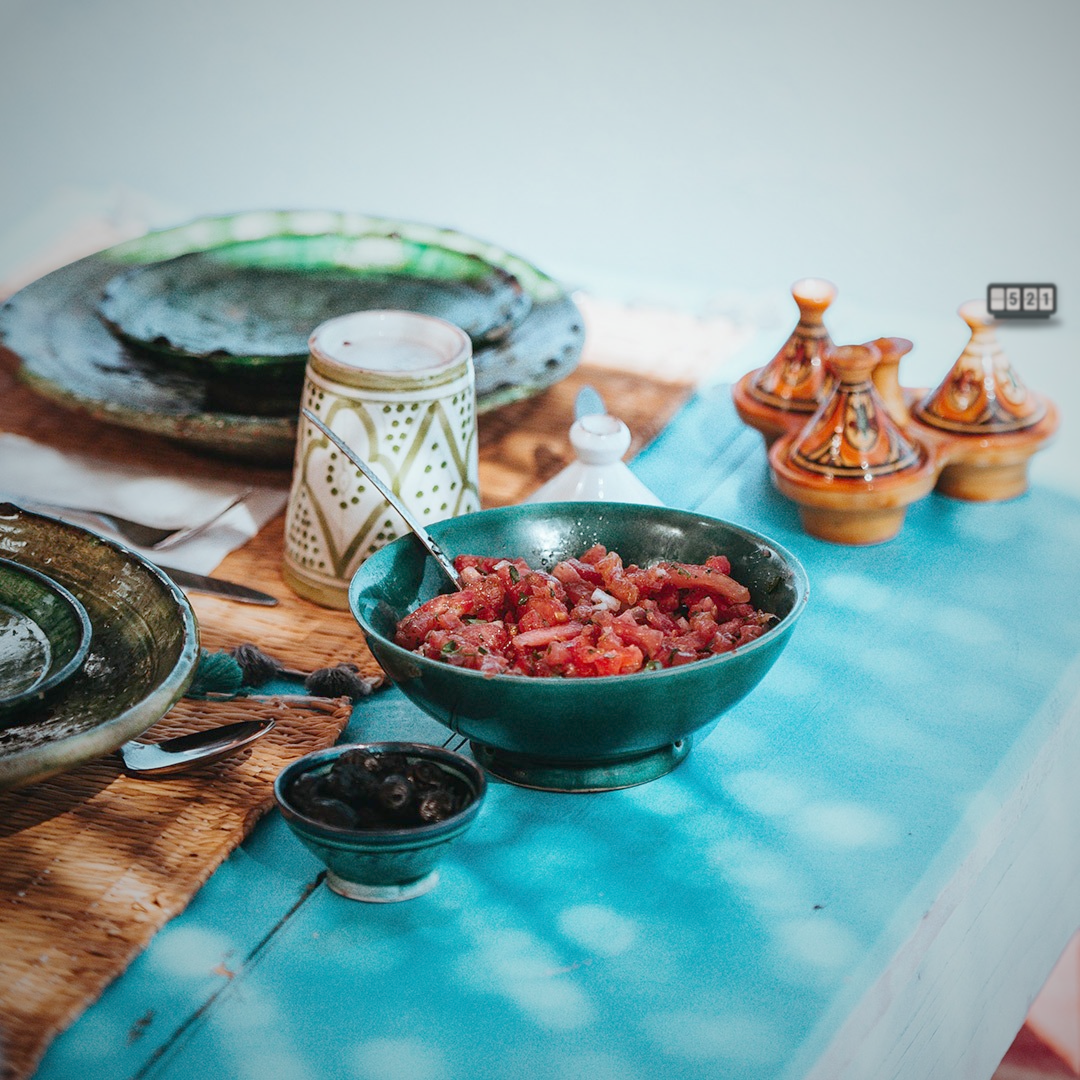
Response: 5:21
